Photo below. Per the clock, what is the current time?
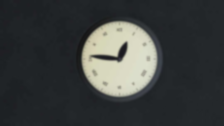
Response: 12:46
